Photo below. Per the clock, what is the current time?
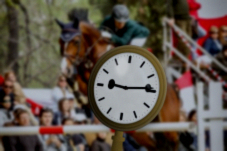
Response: 9:14
